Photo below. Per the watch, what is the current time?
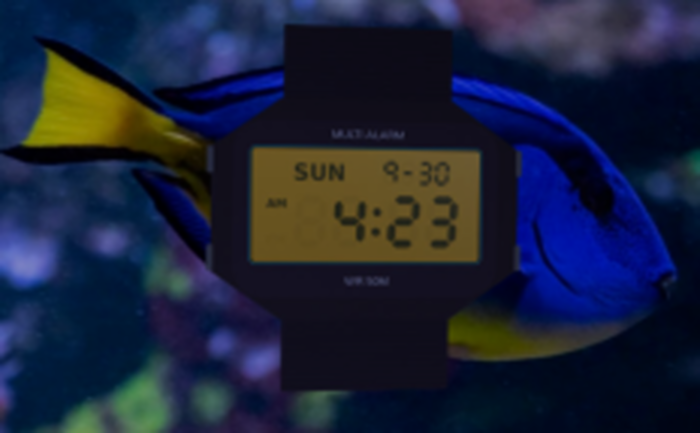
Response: 4:23
